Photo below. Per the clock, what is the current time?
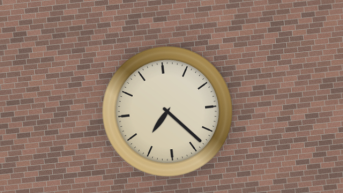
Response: 7:23
